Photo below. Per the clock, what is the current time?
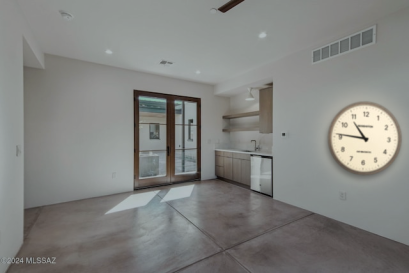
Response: 10:46
